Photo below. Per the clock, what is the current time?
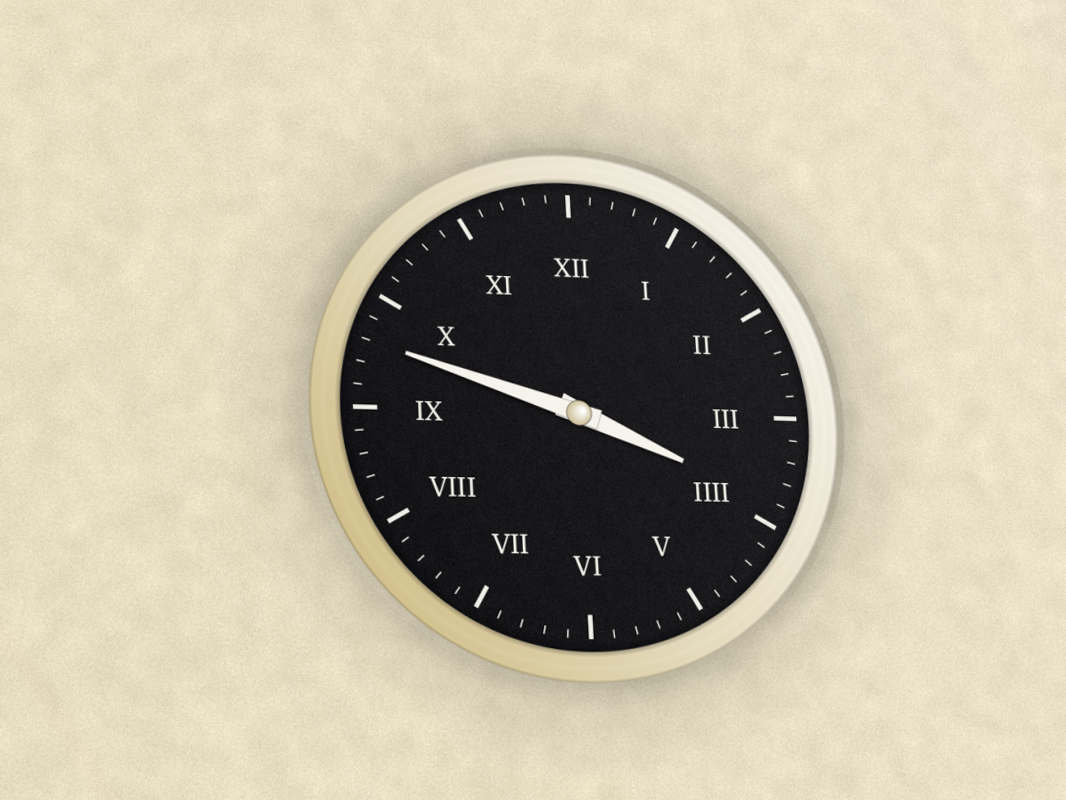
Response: 3:48
